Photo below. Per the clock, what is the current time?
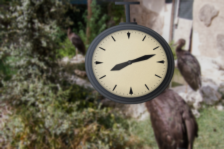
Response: 8:12
